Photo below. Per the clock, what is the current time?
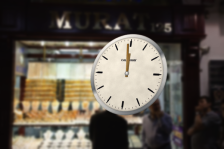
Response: 11:59
